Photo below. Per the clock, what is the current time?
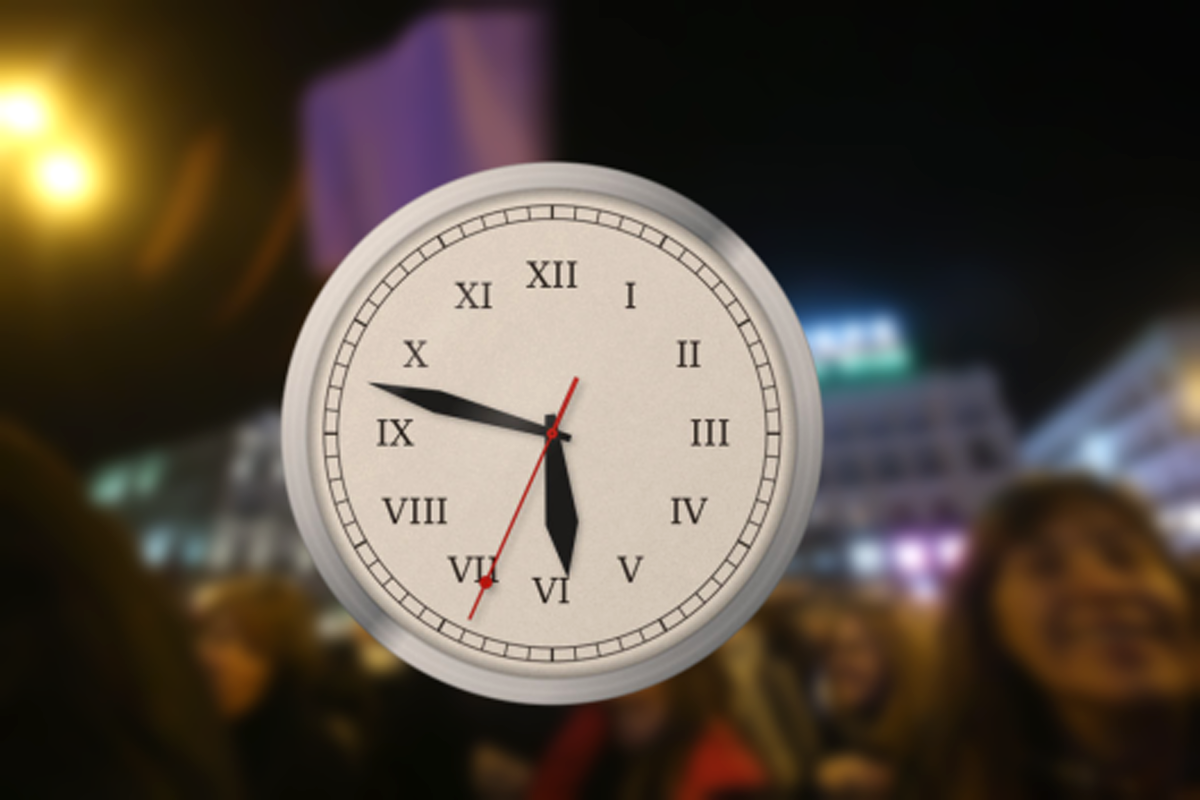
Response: 5:47:34
